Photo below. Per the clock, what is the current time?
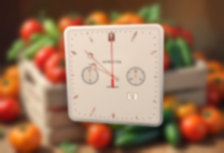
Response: 9:52
